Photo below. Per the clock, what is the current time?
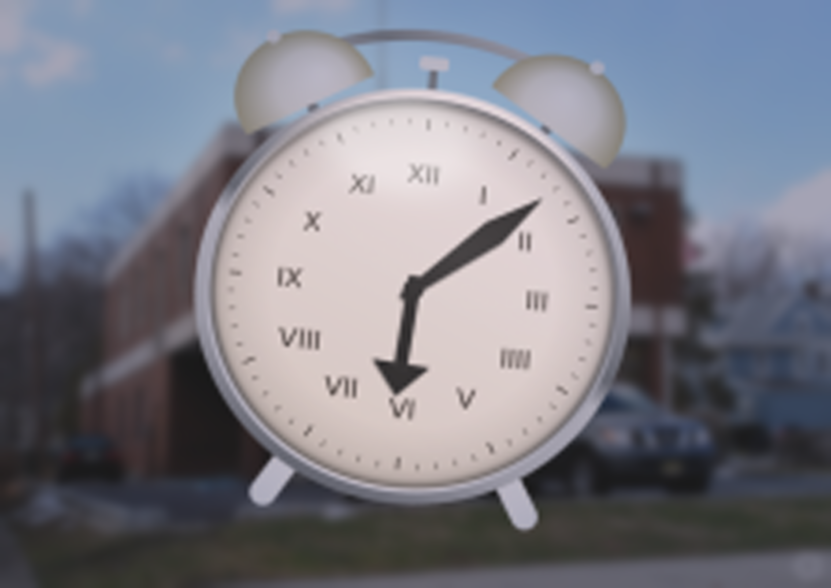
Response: 6:08
